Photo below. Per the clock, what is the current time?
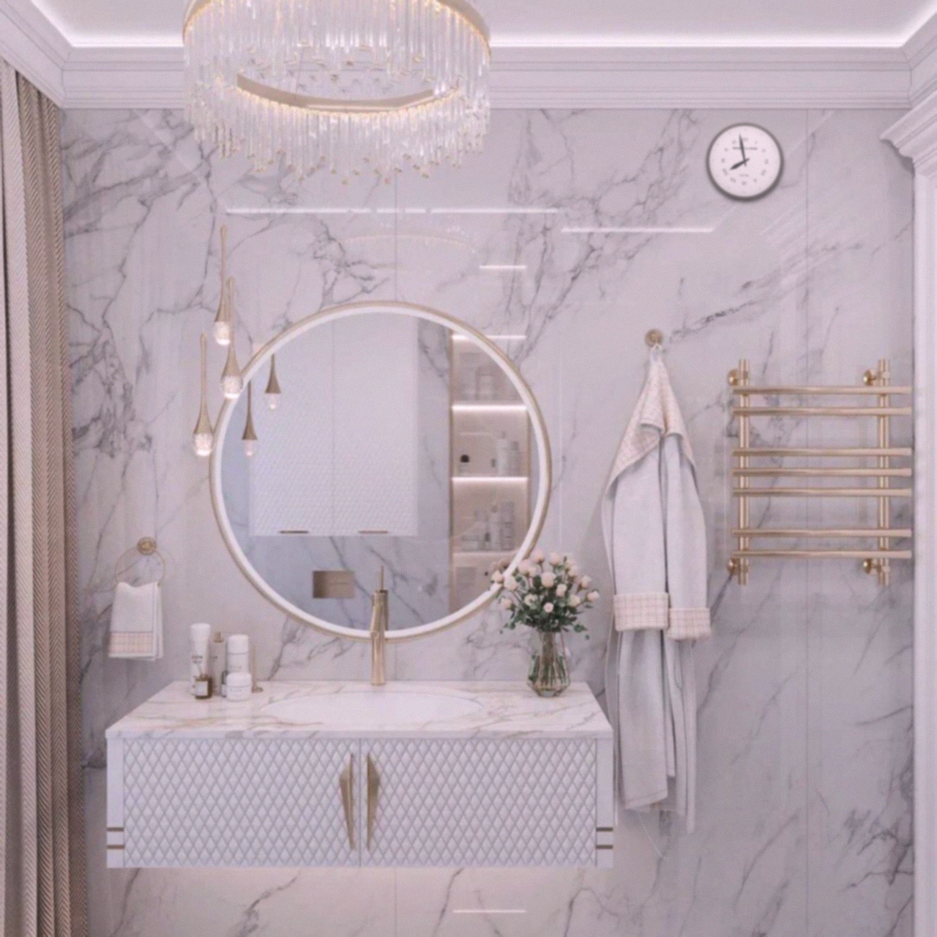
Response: 7:58
